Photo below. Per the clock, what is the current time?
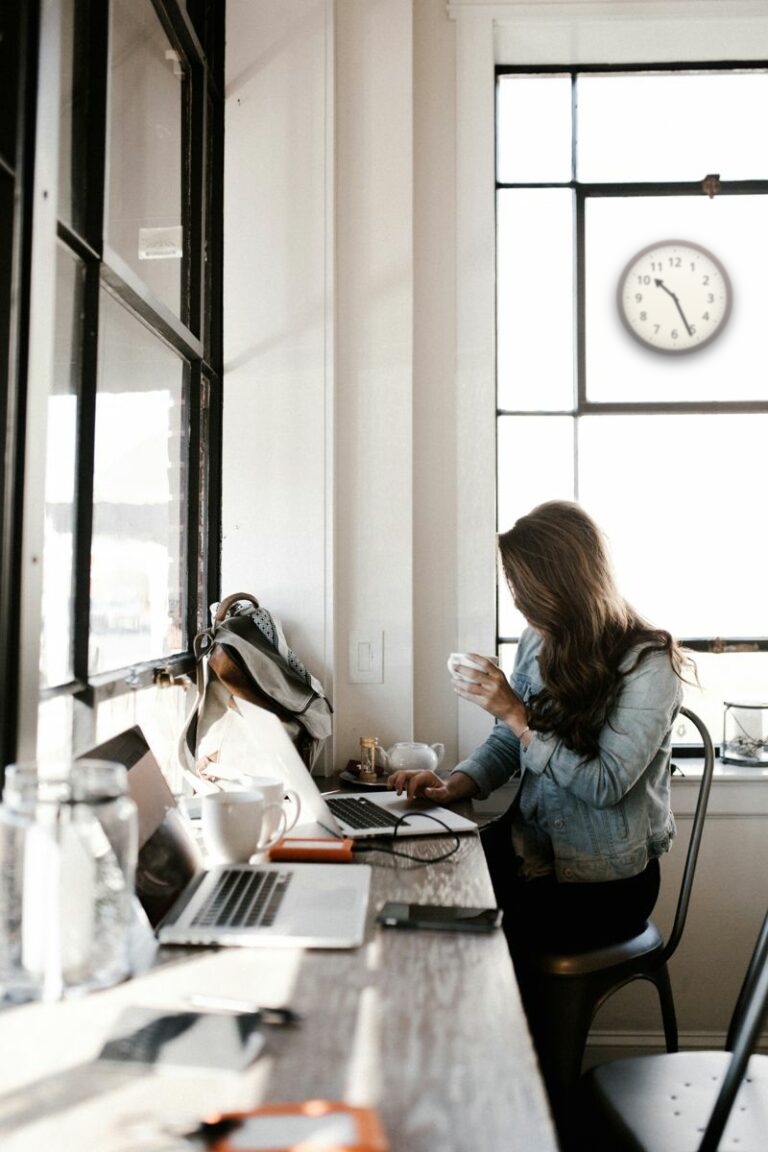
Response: 10:26
